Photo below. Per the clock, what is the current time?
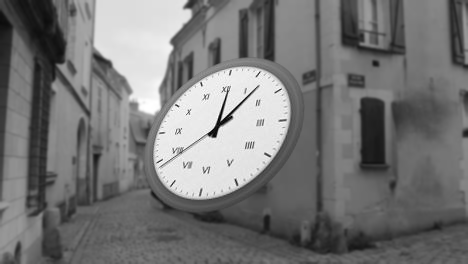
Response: 12:06:39
